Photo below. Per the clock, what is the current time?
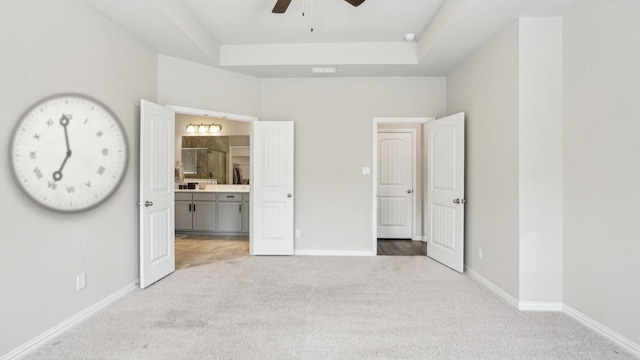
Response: 6:59
